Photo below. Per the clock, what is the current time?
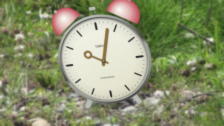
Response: 10:03
